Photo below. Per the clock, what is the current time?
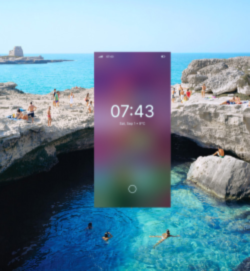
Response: 7:43
